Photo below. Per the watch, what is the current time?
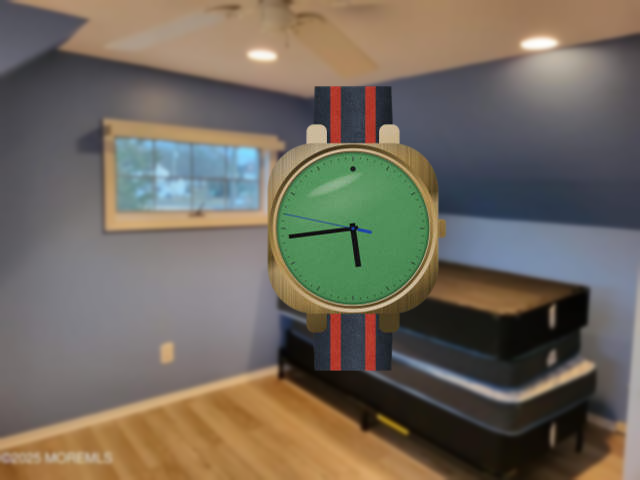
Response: 5:43:47
